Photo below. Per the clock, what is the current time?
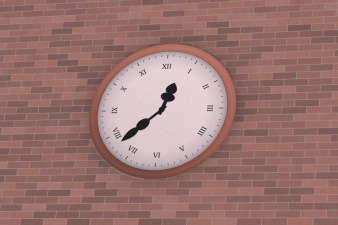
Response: 12:38
